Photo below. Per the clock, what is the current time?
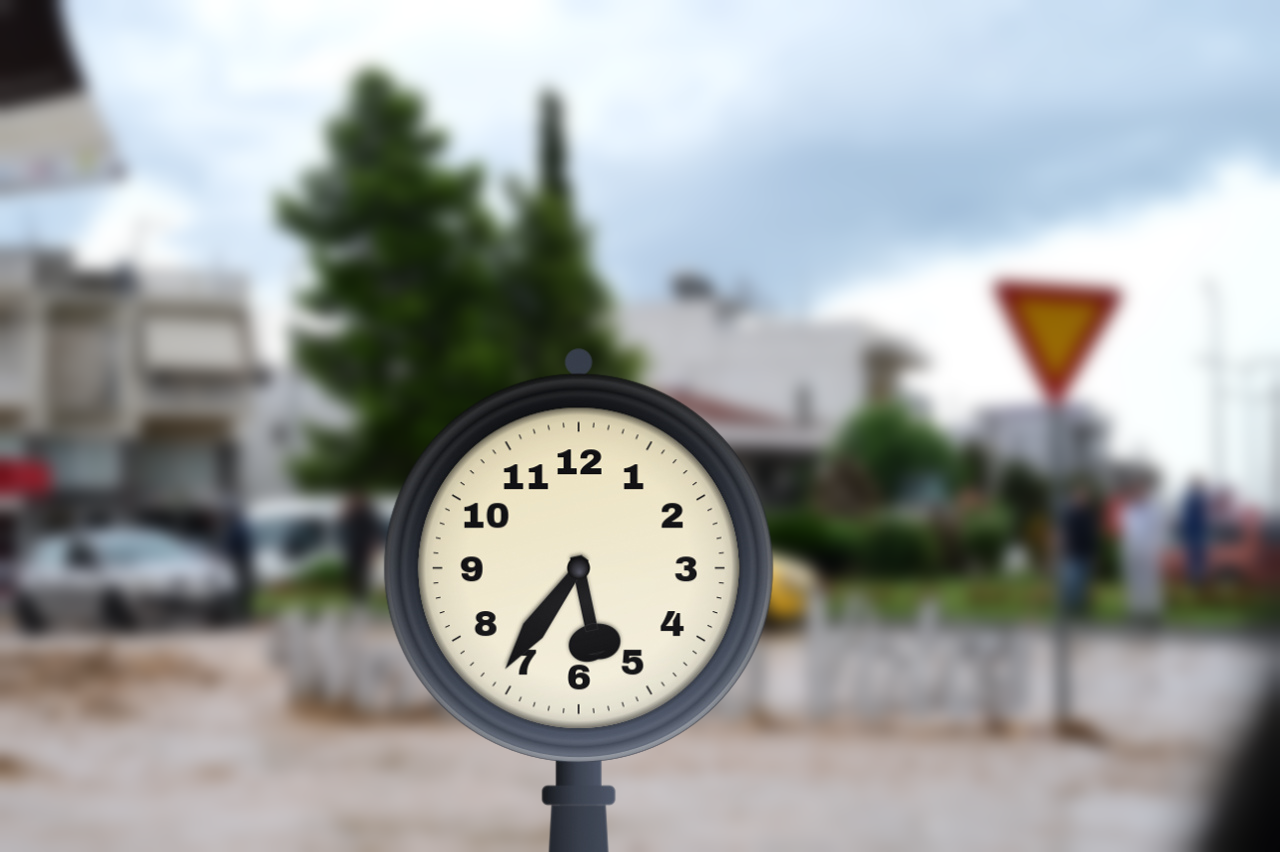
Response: 5:36
